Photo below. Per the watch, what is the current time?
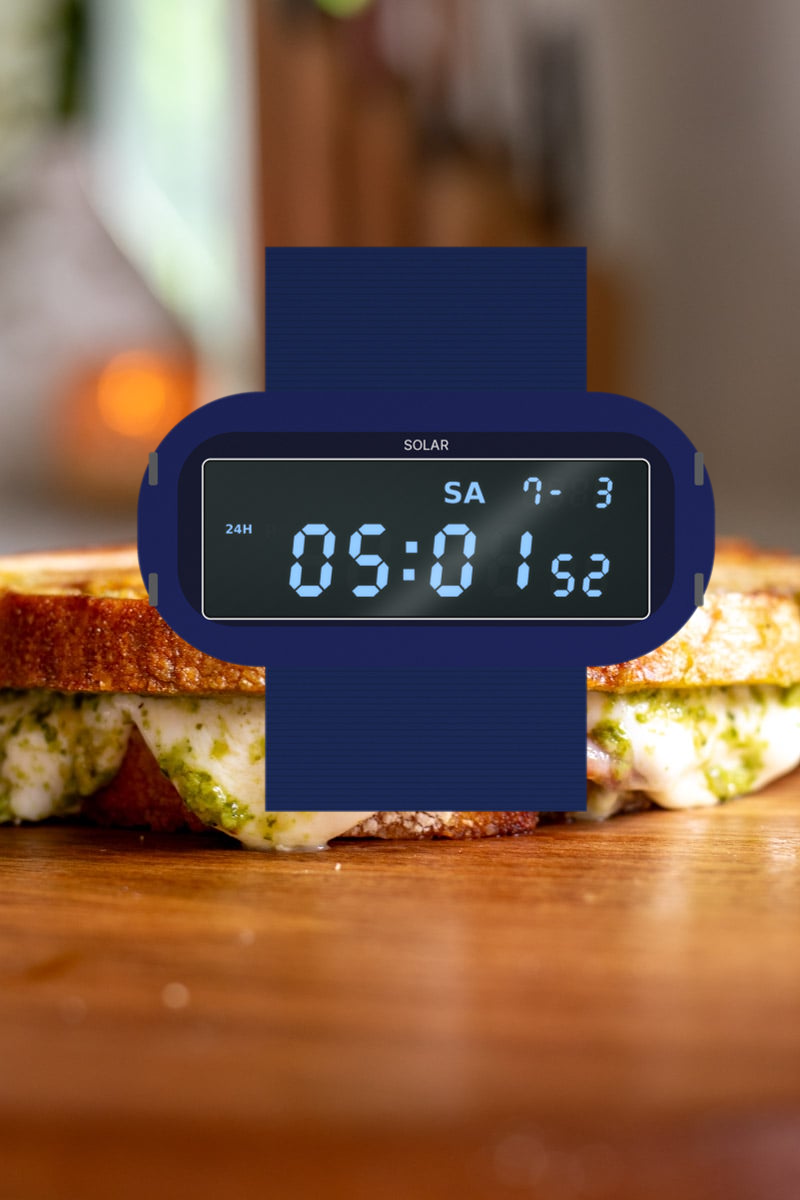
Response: 5:01:52
